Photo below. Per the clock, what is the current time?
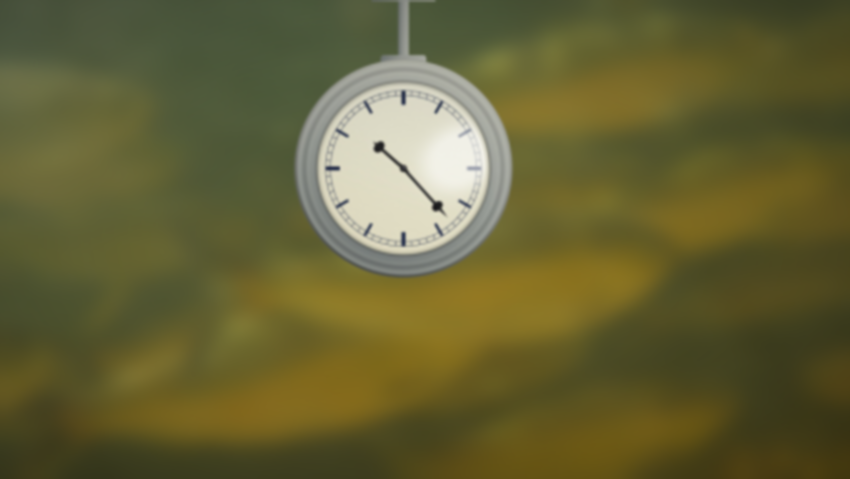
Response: 10:23
